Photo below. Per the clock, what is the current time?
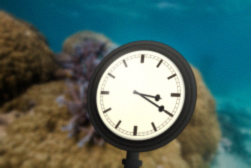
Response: 3:20
